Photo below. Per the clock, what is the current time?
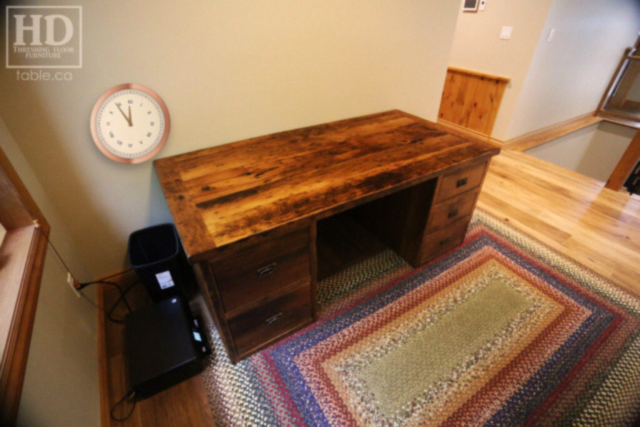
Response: 11:54
